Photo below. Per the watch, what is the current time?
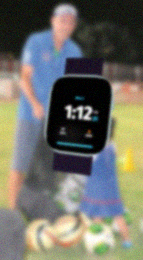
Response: 1:12
